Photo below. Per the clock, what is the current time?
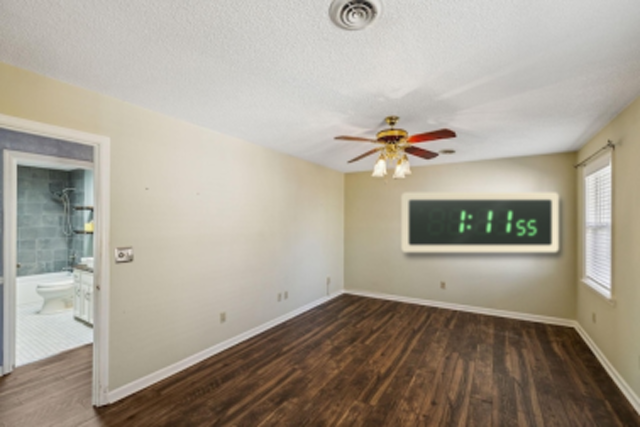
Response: 1:11:55
